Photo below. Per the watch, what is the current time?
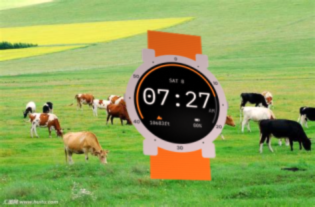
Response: 7:27
